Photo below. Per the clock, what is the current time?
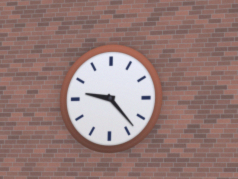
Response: 9:23
